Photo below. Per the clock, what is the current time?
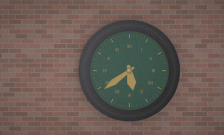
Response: 5:39
